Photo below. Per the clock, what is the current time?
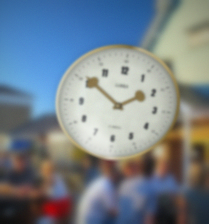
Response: 1:51
